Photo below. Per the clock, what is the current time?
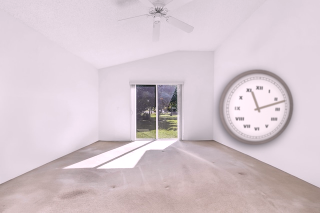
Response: 11:12
